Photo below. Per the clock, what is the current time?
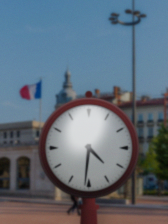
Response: 4:31
